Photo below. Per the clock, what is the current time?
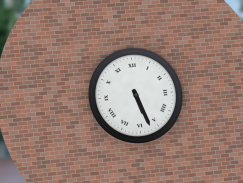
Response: 5:27
